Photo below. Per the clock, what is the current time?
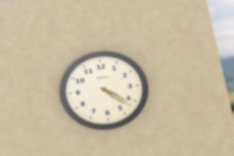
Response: 4:22
